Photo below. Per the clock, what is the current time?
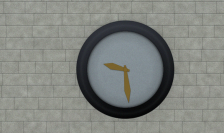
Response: 9:29
